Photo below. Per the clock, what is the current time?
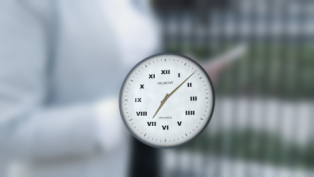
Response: 7:08
